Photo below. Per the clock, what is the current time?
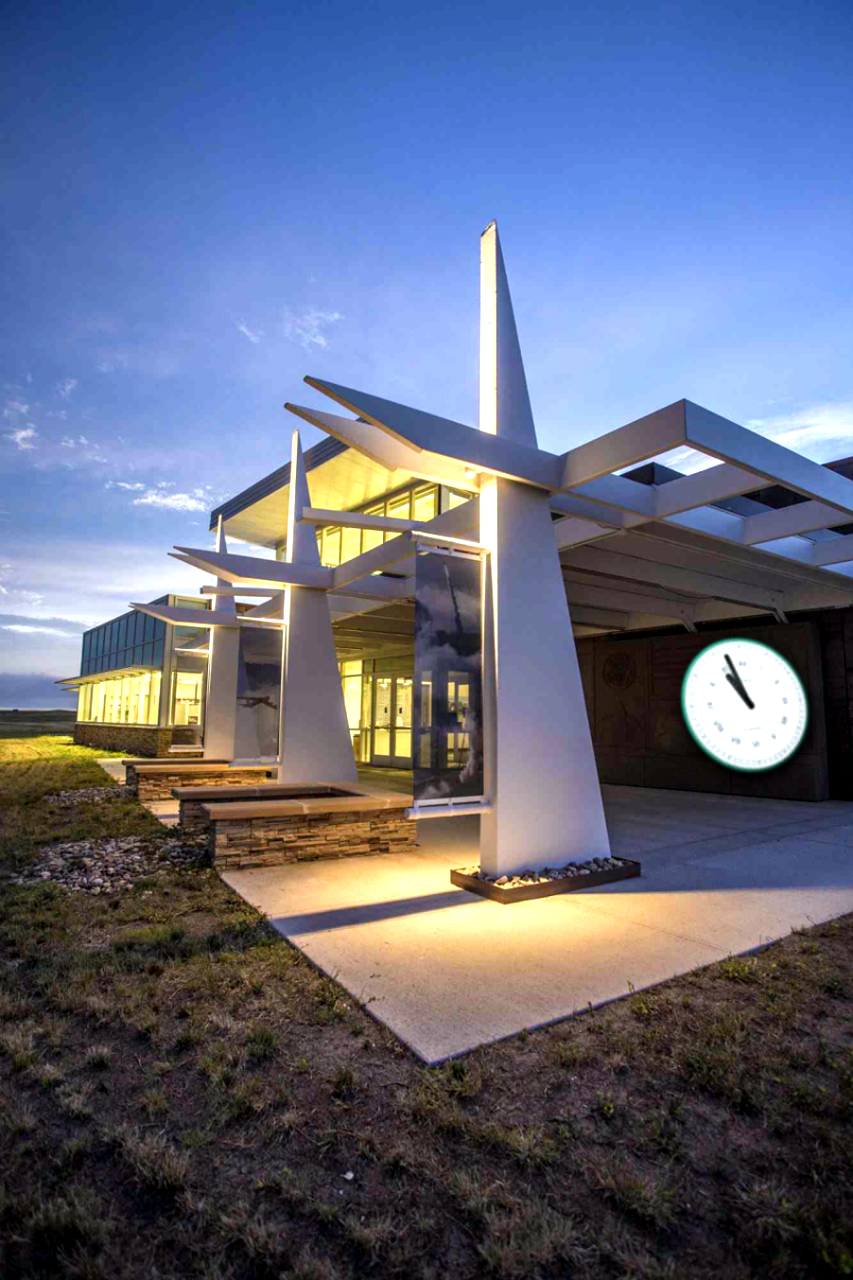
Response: 10:57
